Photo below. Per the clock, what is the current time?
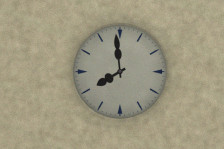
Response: 7:59
